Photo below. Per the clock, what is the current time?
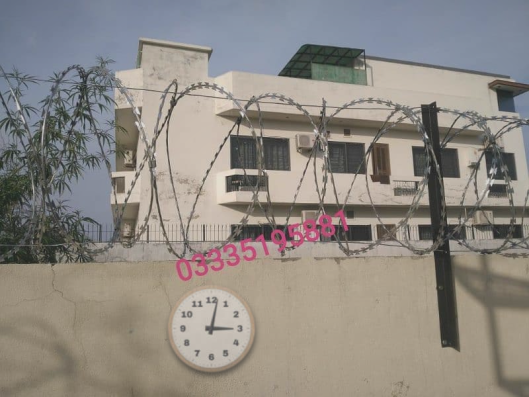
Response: 3:02
